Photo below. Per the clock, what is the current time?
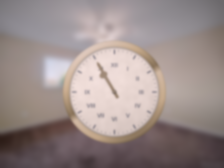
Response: 10:55
